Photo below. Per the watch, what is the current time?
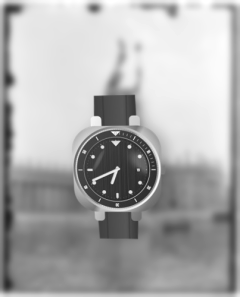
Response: 6:41
